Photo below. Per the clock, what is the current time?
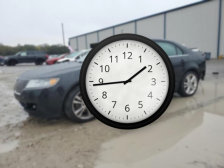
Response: 1:44
